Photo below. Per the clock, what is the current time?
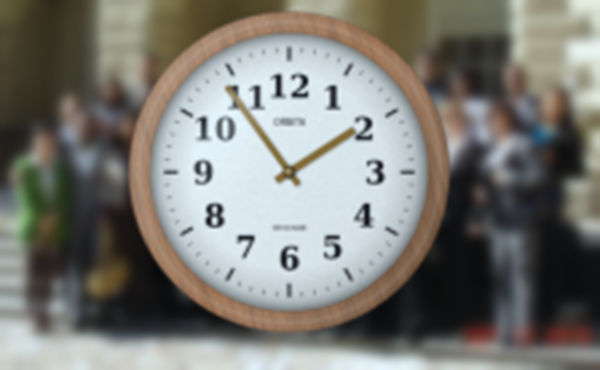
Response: 1:54
